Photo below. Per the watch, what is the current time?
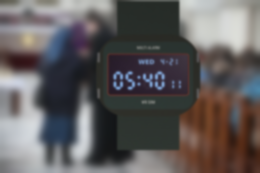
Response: 5:40
